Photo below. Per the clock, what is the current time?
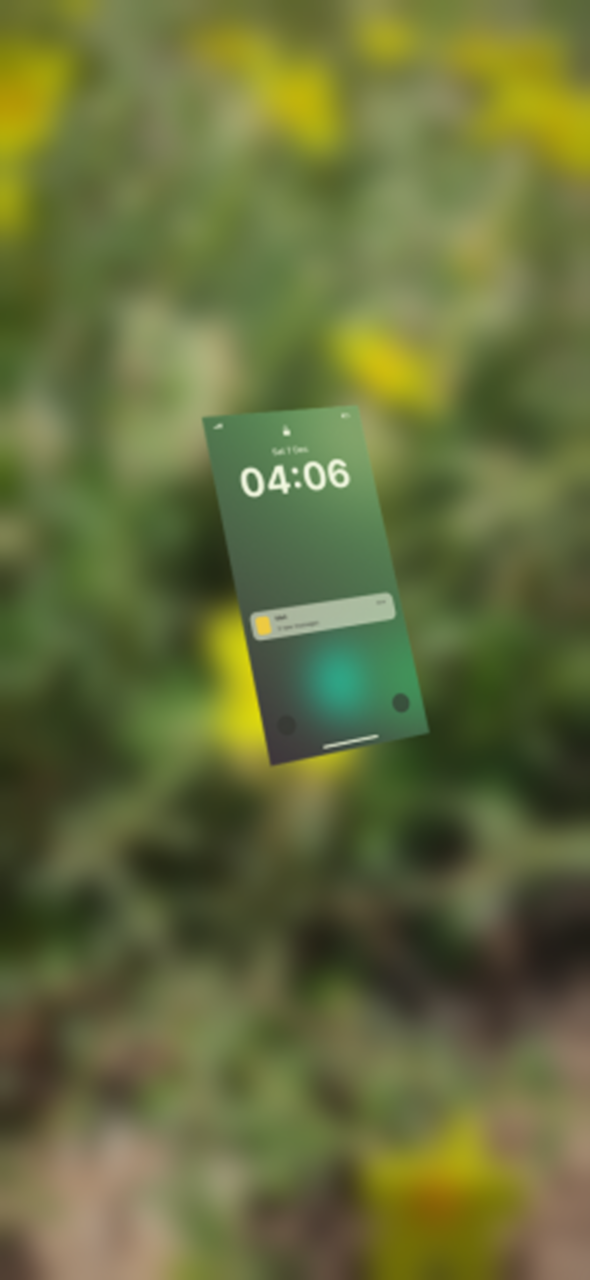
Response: 4:06
